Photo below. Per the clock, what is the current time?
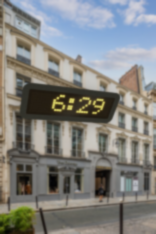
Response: 6:29
